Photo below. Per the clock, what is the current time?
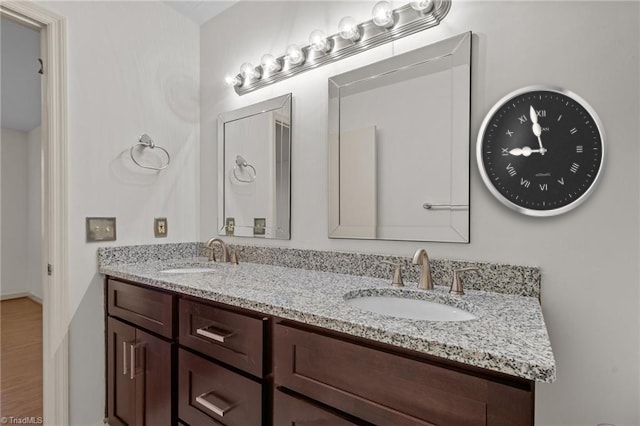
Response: 8:58
